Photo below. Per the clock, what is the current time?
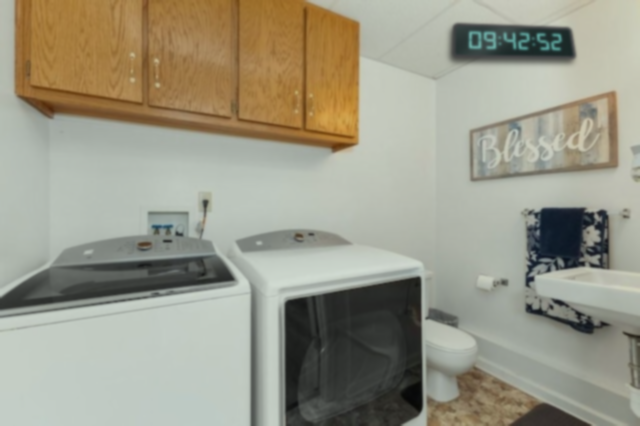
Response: 9:42:52
